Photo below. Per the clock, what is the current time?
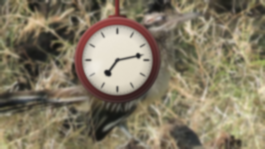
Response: 7:13
